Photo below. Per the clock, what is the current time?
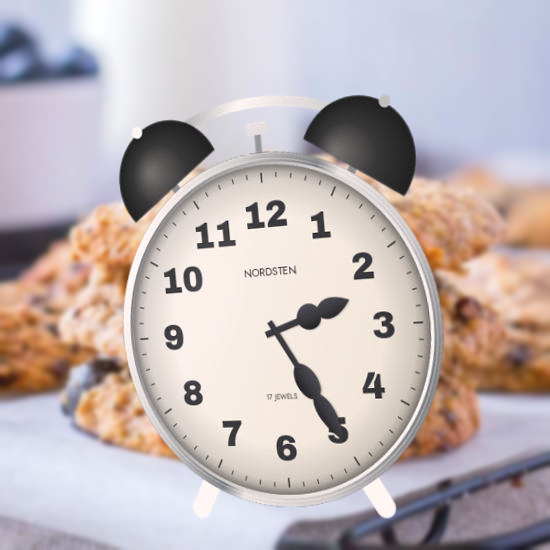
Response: 2:25
